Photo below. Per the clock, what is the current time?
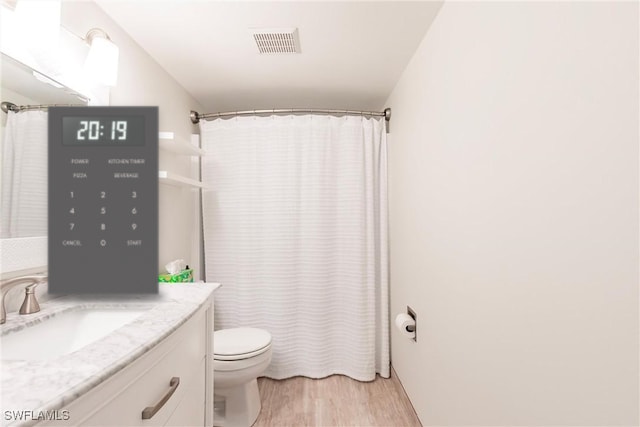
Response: 20:19
